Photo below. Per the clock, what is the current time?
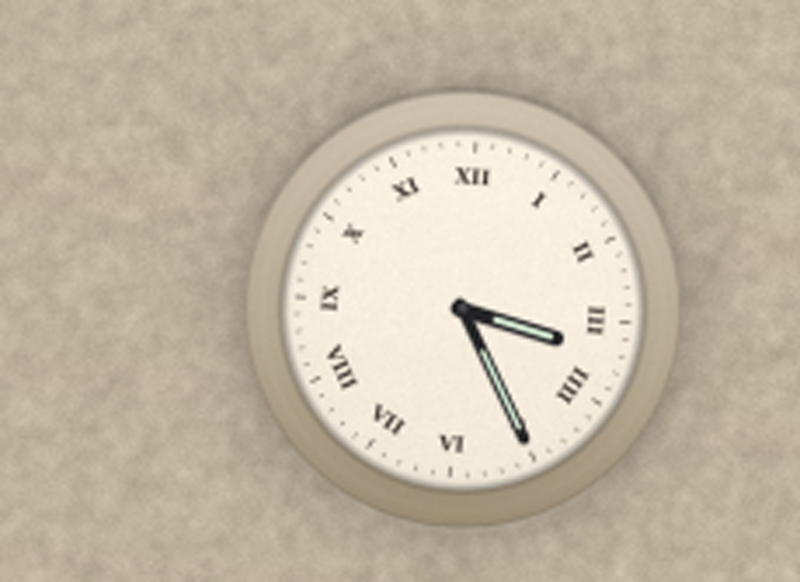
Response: 3:25
